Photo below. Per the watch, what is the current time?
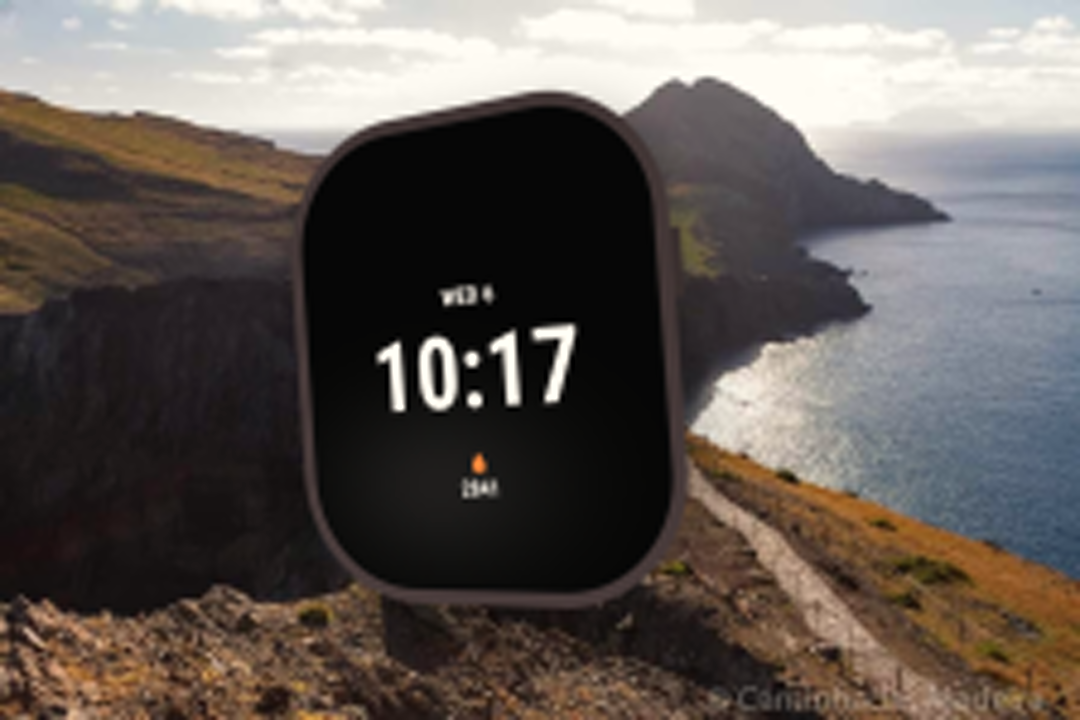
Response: 10:17
